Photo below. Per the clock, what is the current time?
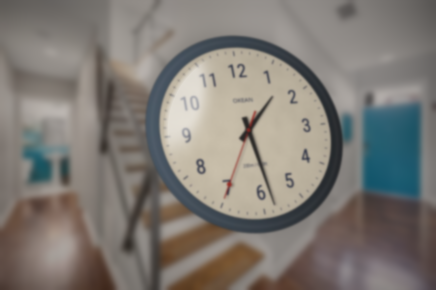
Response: 1:28:35
